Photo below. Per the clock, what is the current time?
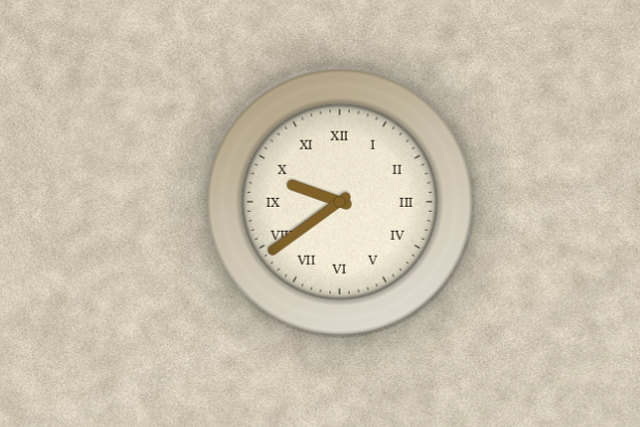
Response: 9:39
